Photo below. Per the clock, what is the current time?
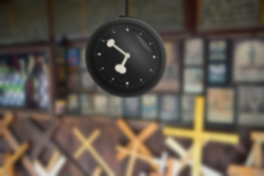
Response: 6:51
